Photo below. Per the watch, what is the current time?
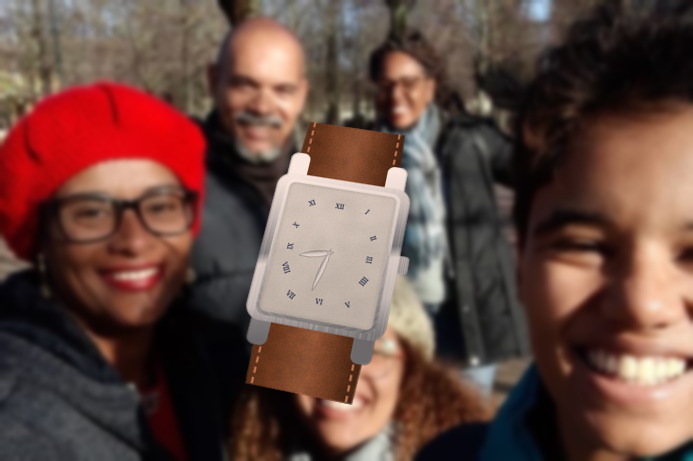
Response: 8:32
